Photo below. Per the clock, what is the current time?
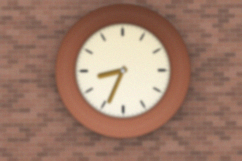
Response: 8:34
